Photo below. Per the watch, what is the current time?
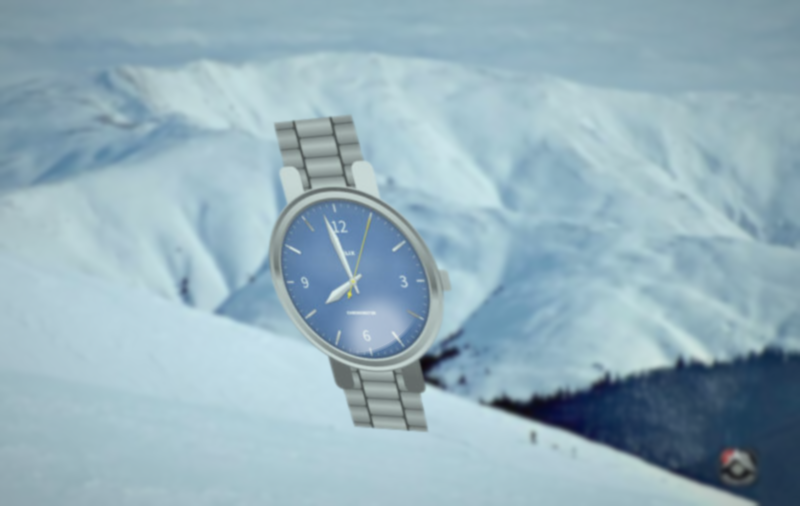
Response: 7:58:05
